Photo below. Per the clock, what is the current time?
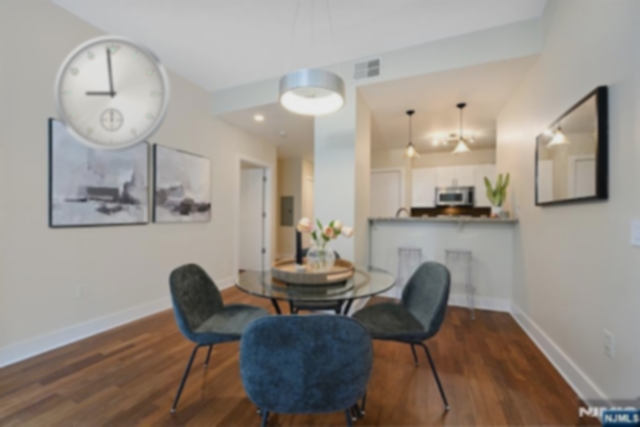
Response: 8:59
